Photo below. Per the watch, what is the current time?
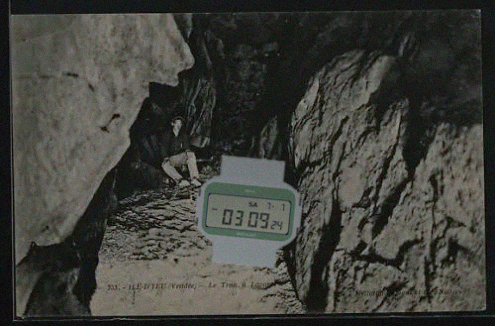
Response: 3:09:24
